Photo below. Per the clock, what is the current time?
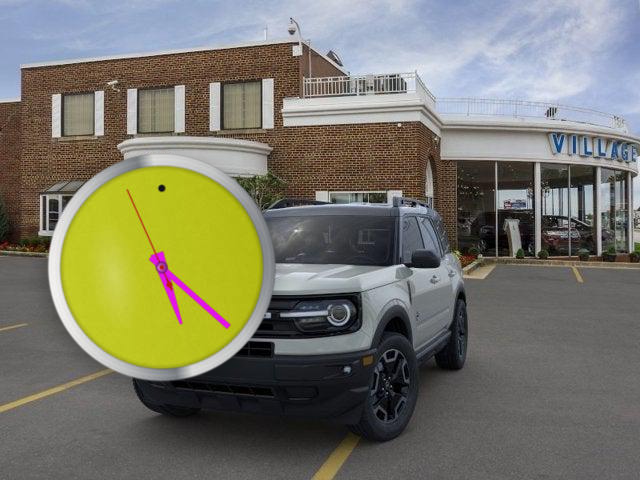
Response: 5:21:56
